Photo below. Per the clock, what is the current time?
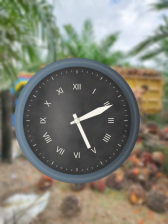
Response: 5:11
